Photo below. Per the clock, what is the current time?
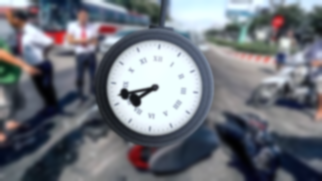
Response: 7:42
